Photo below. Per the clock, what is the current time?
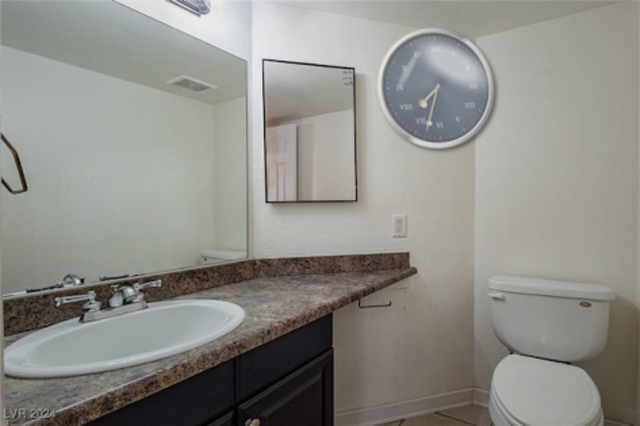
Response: 7:33
